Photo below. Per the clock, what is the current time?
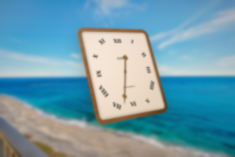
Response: 12:33
